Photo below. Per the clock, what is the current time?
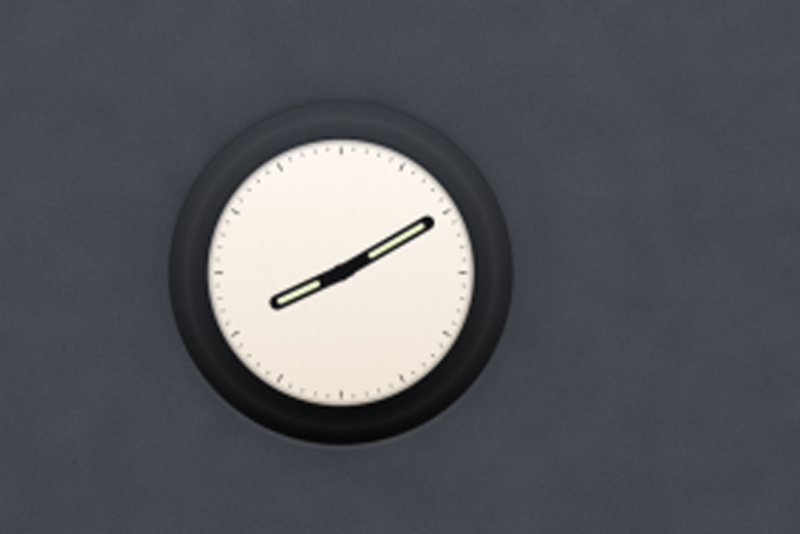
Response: 8:10
